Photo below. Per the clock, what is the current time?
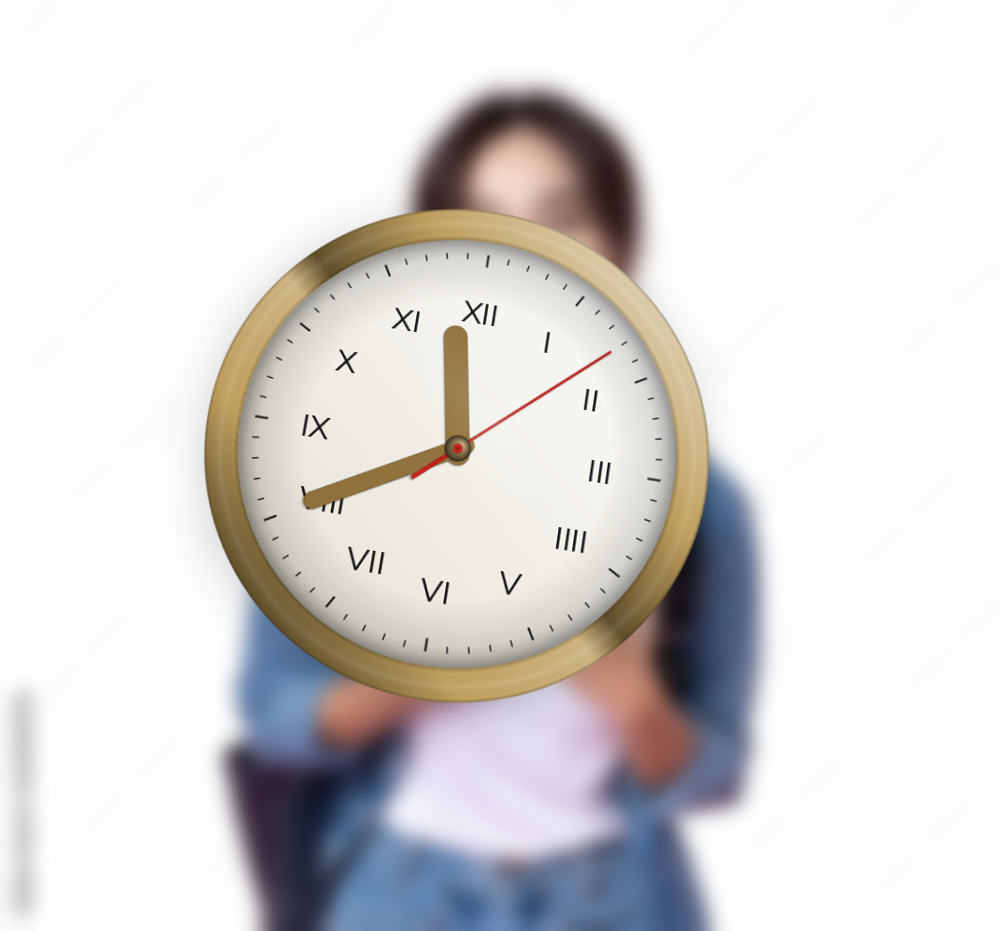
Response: 11:40:08
